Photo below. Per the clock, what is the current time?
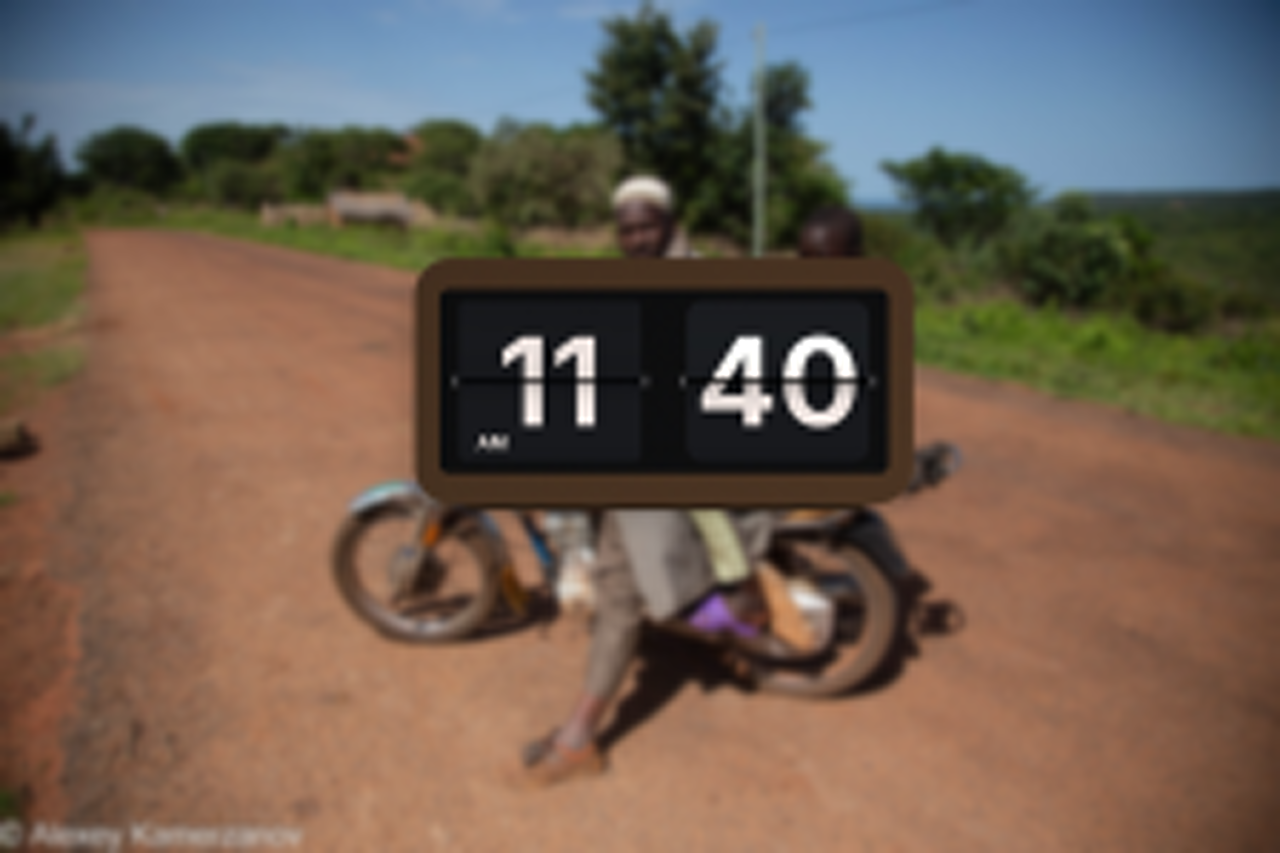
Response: 11:40
